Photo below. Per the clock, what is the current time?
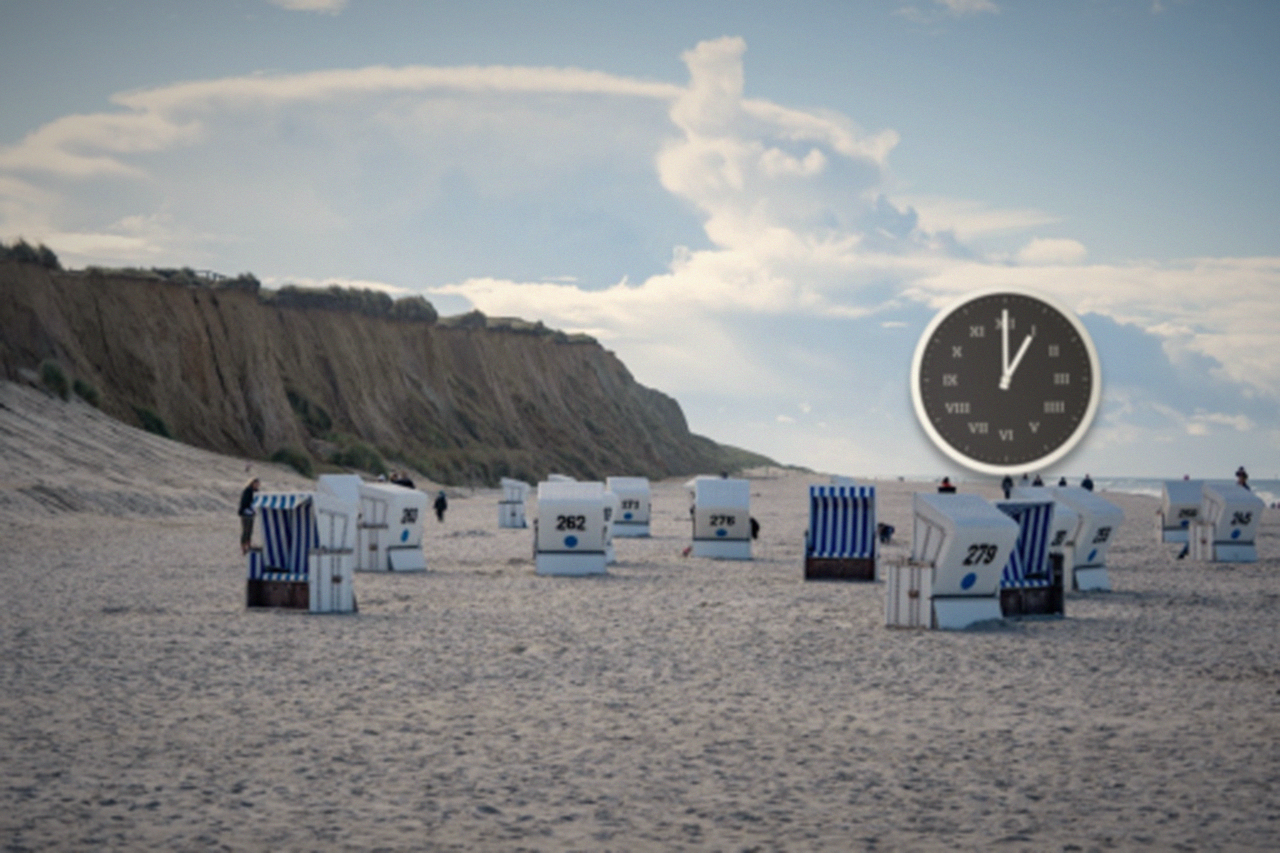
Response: 1:00
